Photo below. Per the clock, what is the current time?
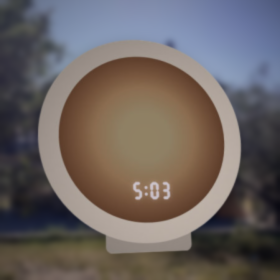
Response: 5:03
